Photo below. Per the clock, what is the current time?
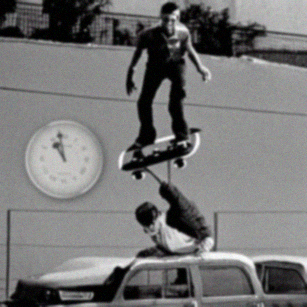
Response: 10:58
